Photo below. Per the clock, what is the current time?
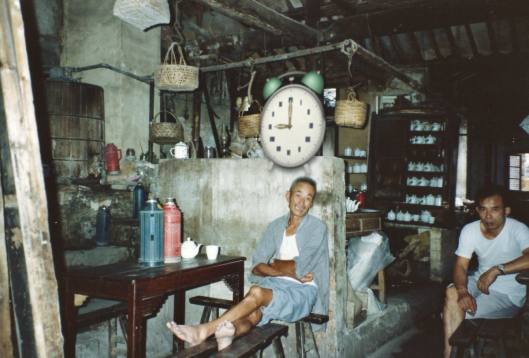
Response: 9:00
